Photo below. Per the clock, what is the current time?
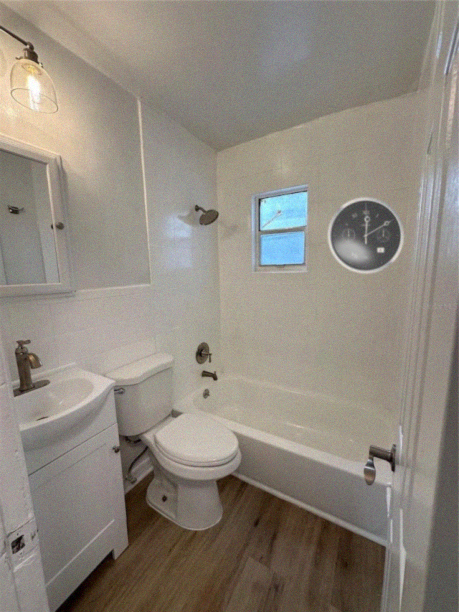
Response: 12:10
